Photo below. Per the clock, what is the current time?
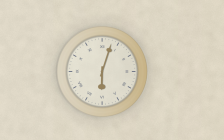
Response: 6:03
